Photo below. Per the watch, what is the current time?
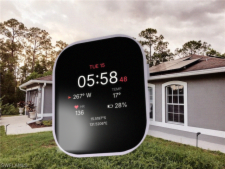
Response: 5:58
